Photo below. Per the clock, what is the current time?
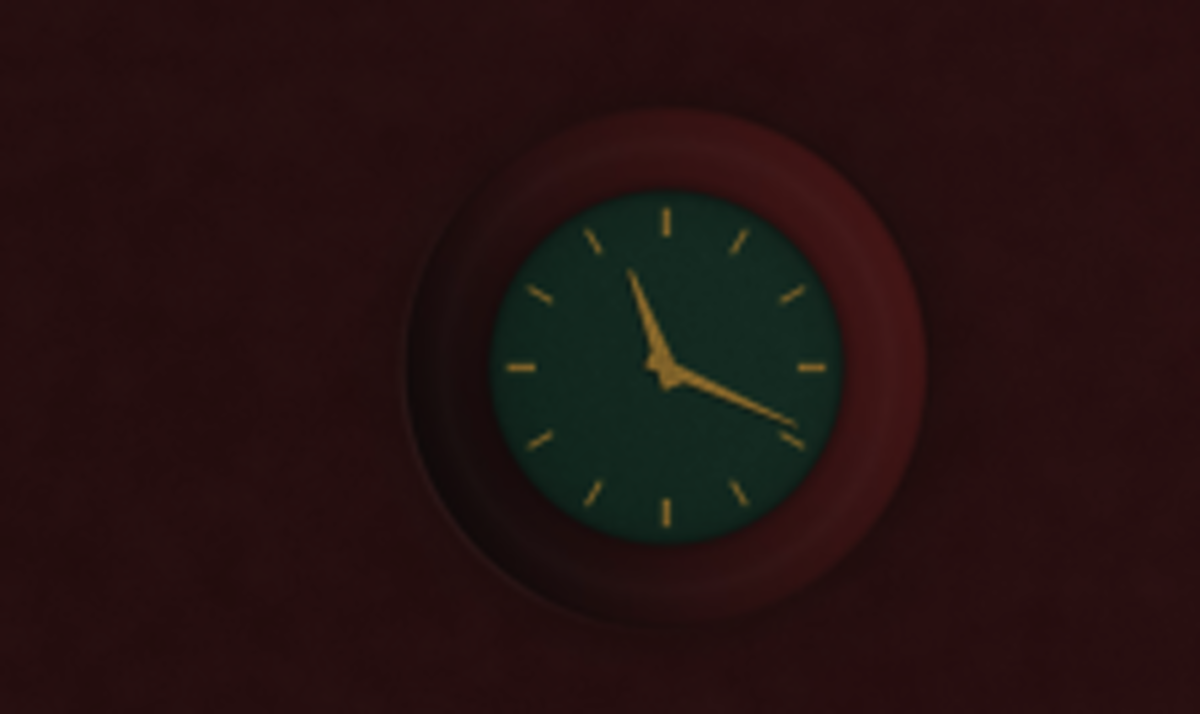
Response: 11:19
